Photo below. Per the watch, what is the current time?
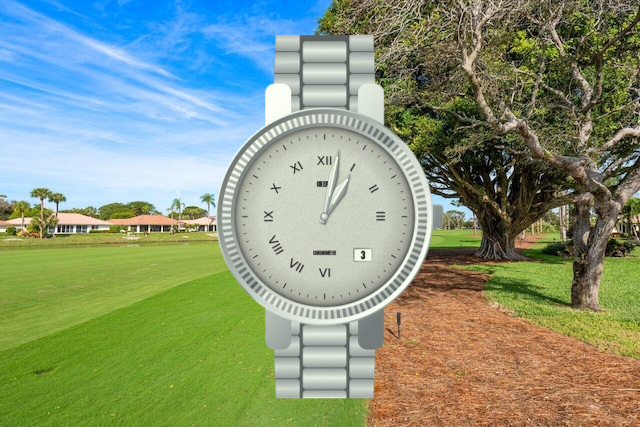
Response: 1:02
